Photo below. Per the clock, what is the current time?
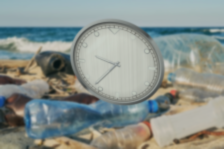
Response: 9:37
